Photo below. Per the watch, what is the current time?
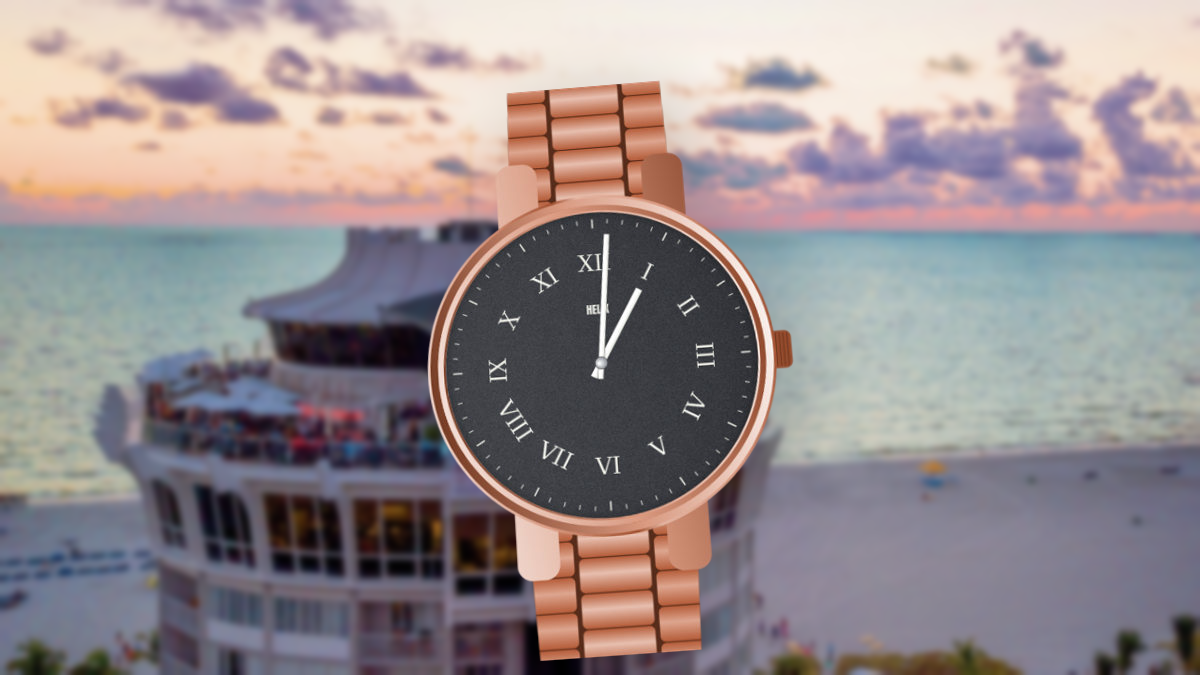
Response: 1:01
